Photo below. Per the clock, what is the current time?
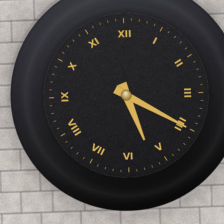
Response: 5:20
